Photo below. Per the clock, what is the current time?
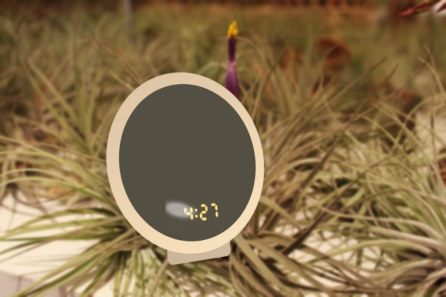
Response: 4:27
